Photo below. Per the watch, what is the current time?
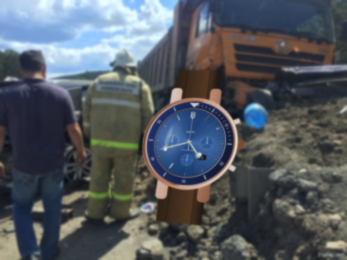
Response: 4:42
